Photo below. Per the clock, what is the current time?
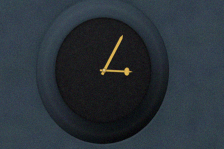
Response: 3:05
